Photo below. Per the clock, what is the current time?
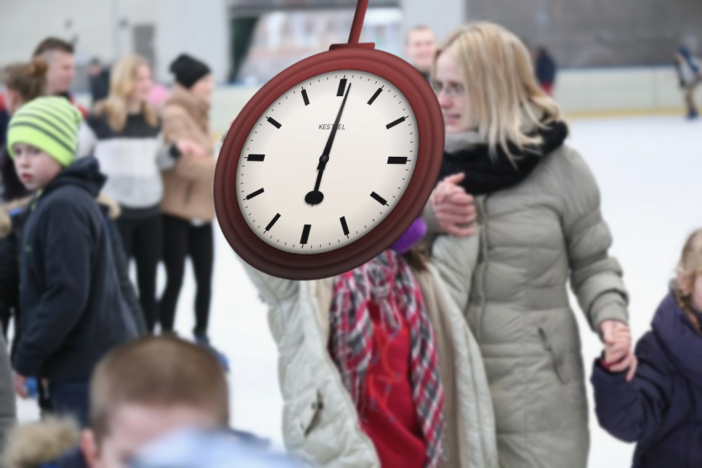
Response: 6:01
